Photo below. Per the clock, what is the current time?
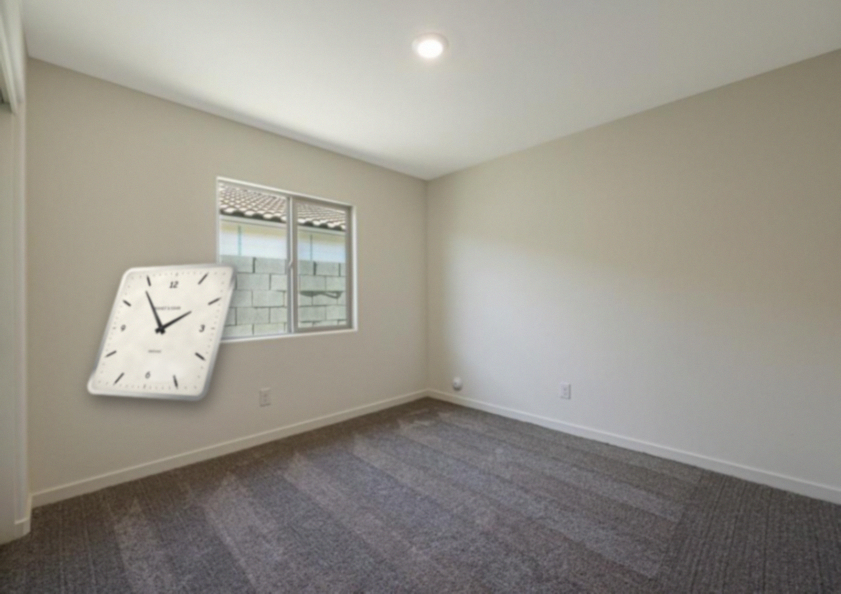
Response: 1:54
